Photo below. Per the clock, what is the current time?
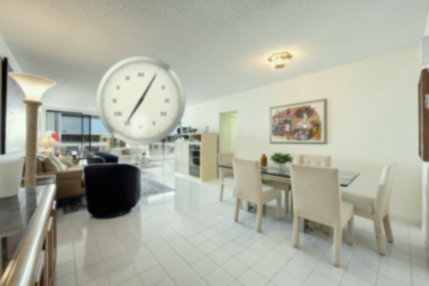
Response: 7:05
